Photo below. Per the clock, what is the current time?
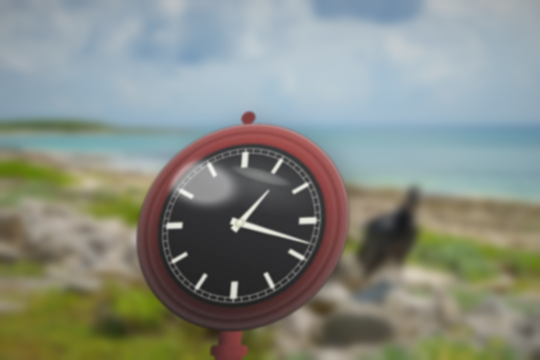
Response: 1:18
